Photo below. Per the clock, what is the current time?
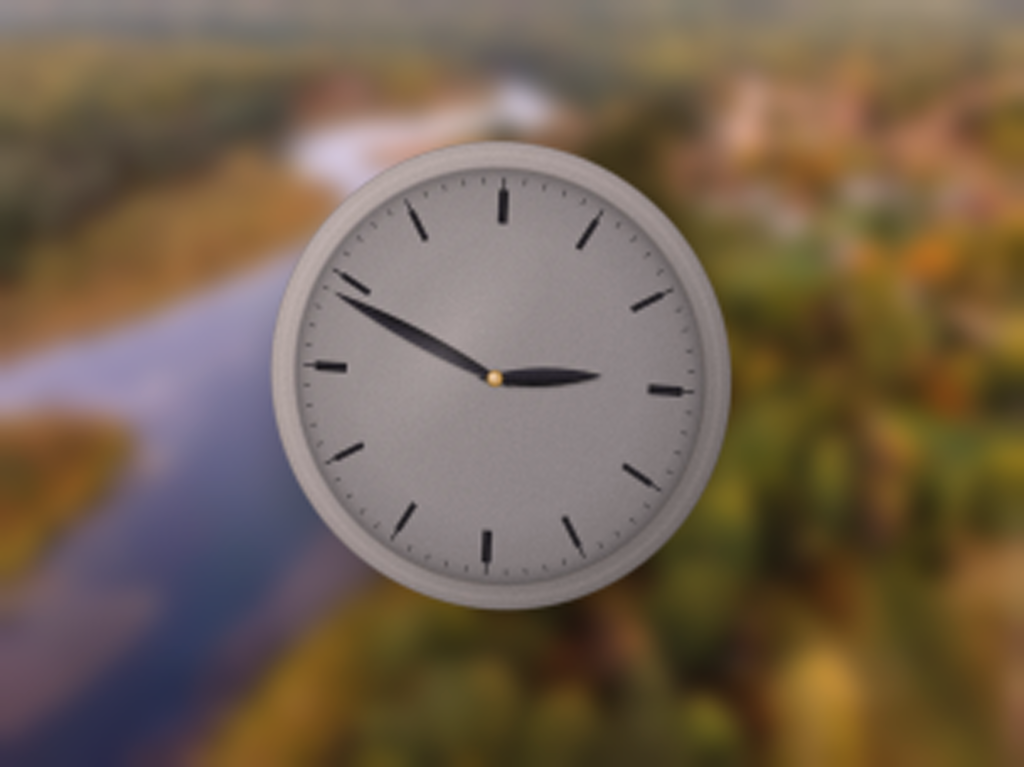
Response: 2:49
